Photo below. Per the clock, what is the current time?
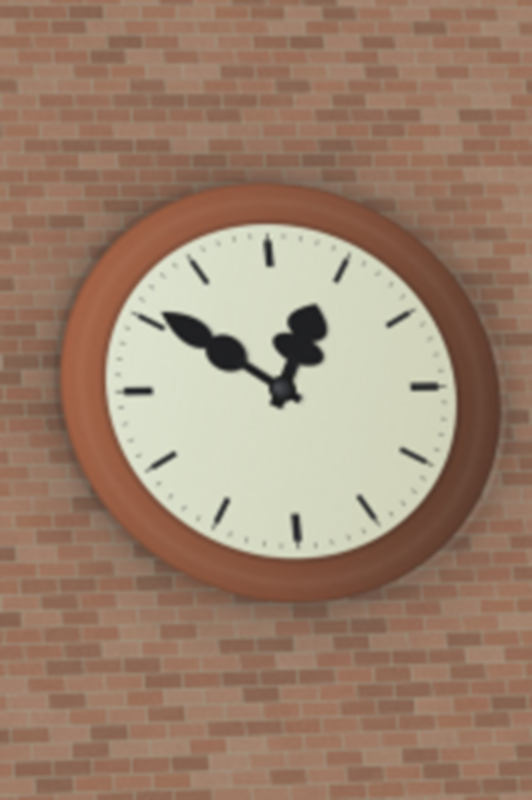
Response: 12:51
